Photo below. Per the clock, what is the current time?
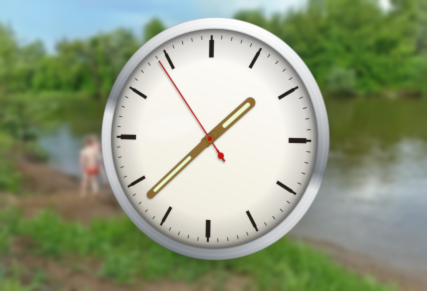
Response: 1:37:54
